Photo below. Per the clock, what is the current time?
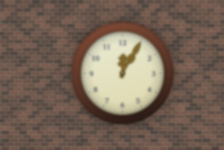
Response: 12:05
